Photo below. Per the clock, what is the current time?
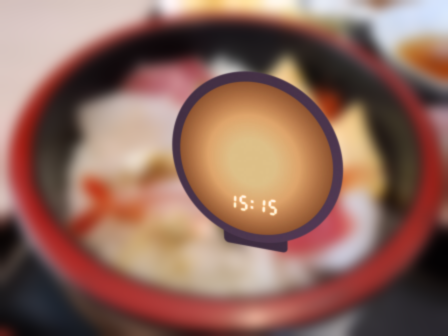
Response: 15:15
